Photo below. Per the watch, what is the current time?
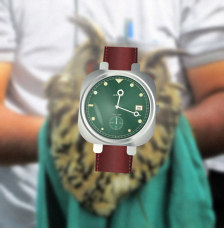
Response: 12:18
